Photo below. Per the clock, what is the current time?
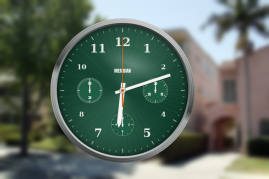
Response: 6:12
